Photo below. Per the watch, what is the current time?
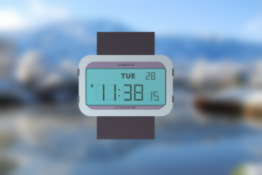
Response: 11:38:15
